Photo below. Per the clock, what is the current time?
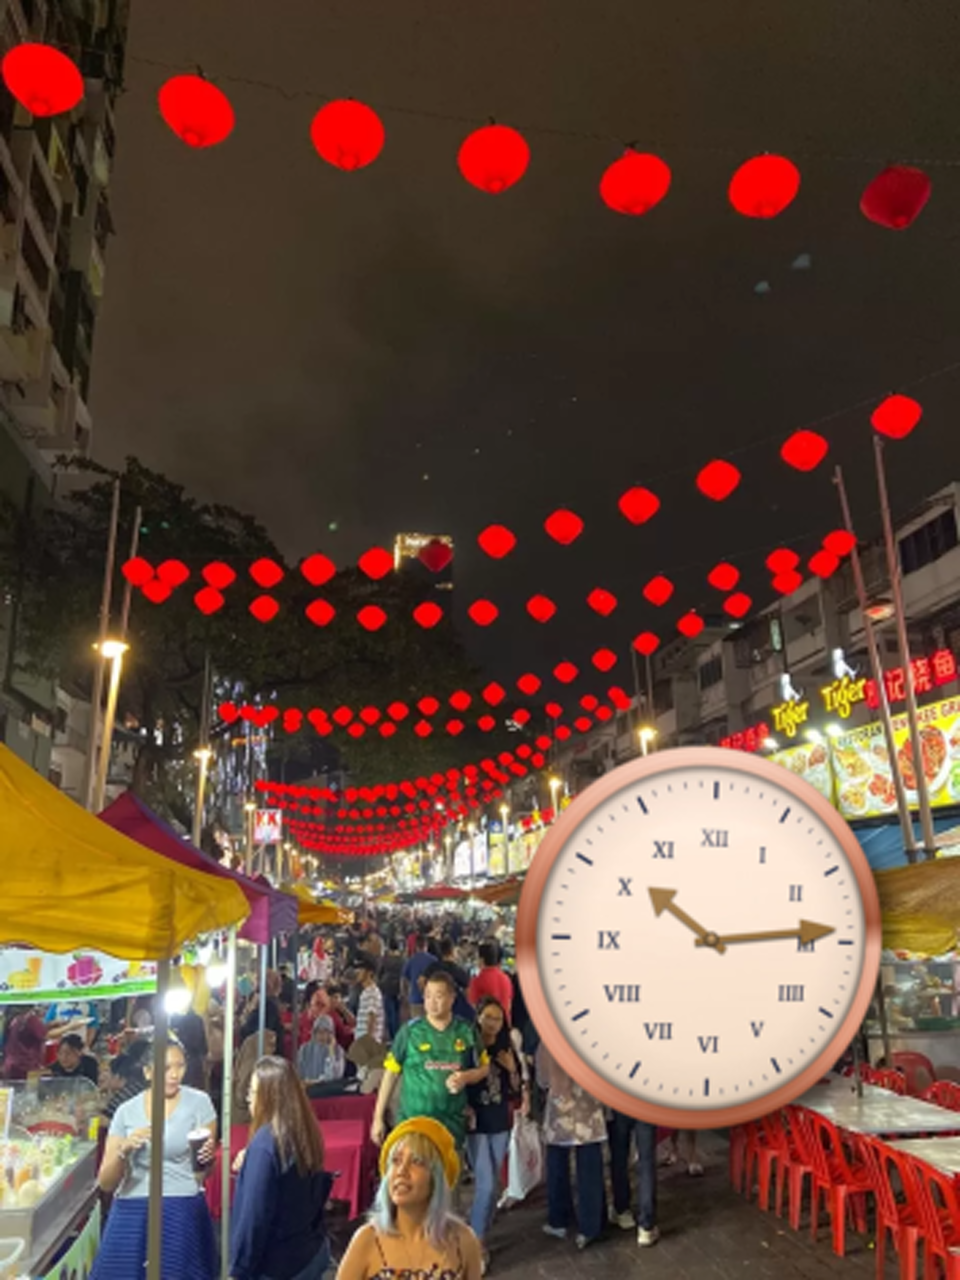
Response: 10:14
